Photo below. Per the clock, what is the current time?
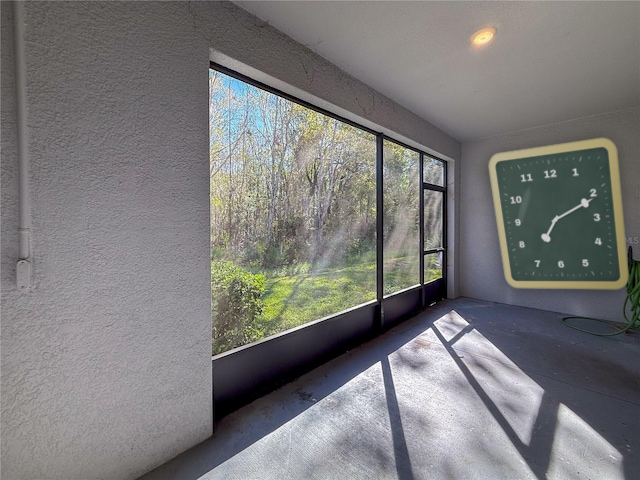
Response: 7:11
